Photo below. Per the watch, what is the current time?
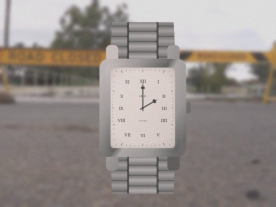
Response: 2:00
